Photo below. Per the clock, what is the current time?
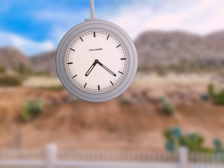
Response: 7:22
